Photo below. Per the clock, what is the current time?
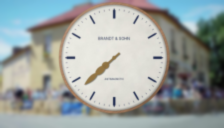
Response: 7:38
